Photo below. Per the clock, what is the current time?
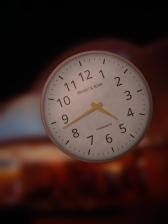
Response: 4:43
